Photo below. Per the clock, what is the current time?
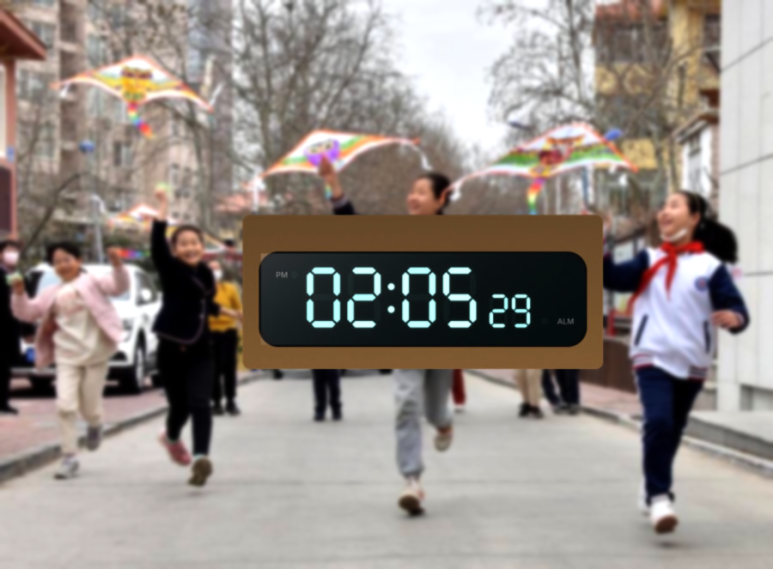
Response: 2:05:29
